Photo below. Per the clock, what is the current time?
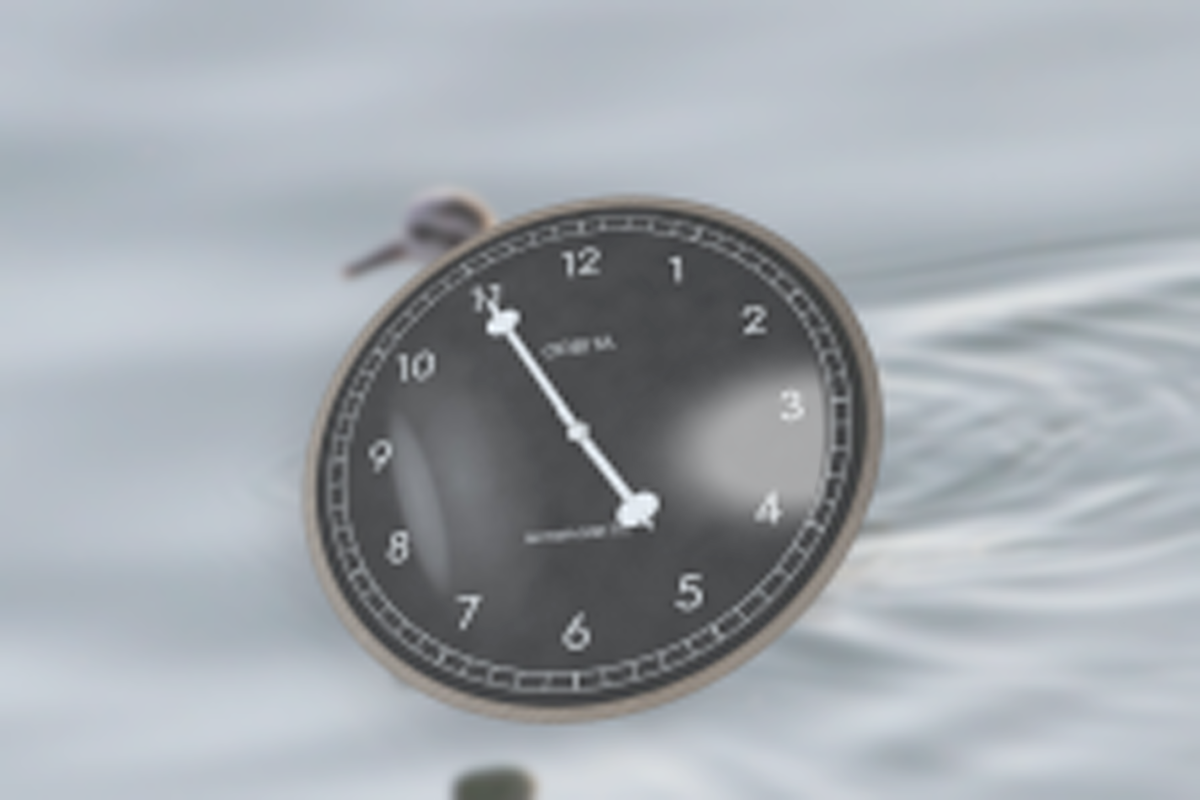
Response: 4:55
